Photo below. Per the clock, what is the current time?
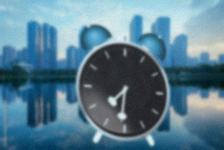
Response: 7:31
